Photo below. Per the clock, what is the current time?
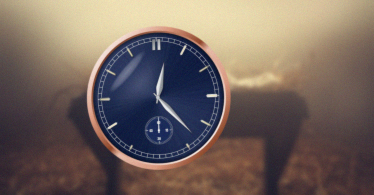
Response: 12:23
